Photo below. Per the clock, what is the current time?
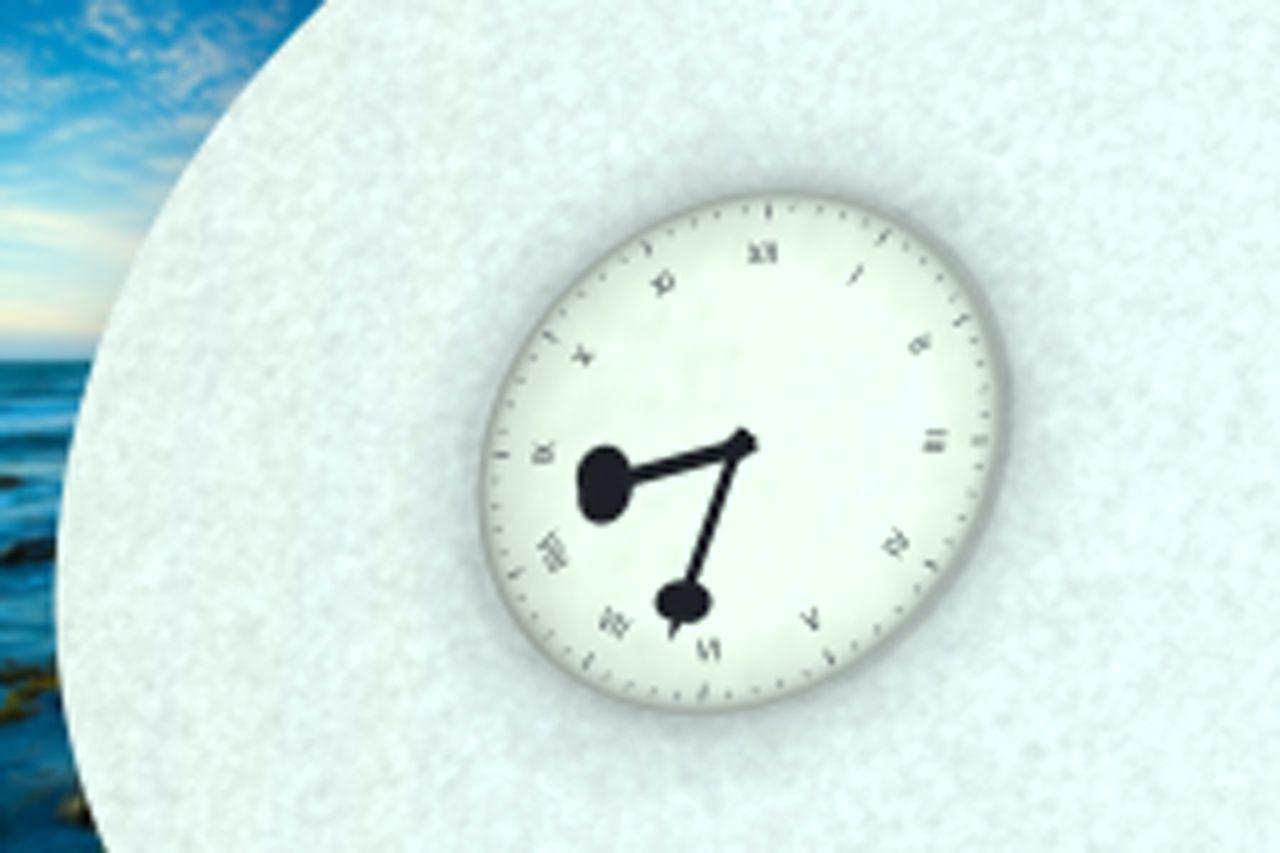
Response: 8:32
